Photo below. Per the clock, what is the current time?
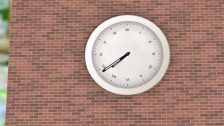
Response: 7:39
